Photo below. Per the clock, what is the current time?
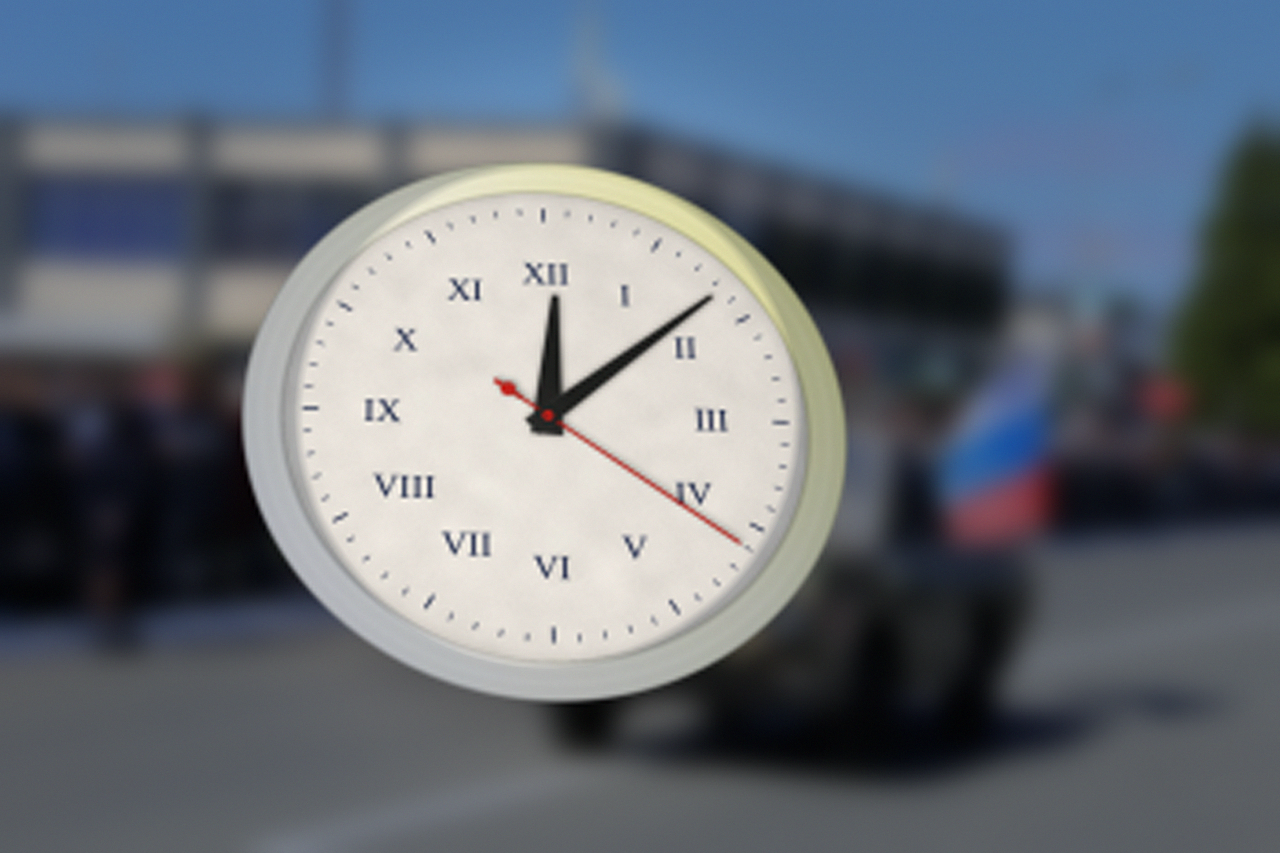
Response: 12:08:21
